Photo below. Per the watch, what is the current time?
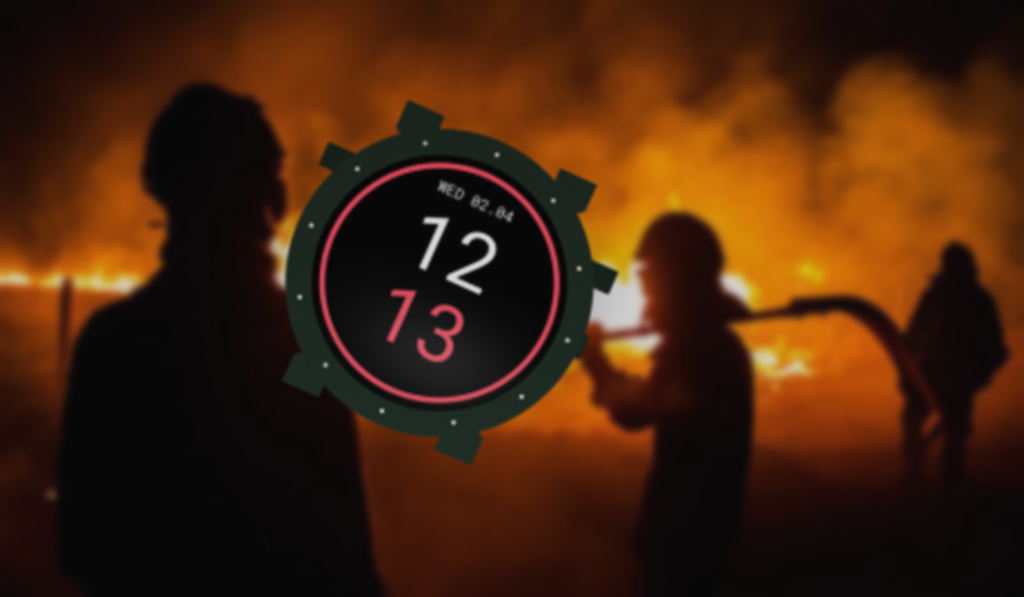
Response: 12:13
